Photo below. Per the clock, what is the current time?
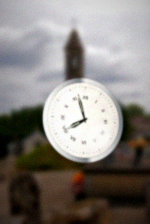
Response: 7:57
